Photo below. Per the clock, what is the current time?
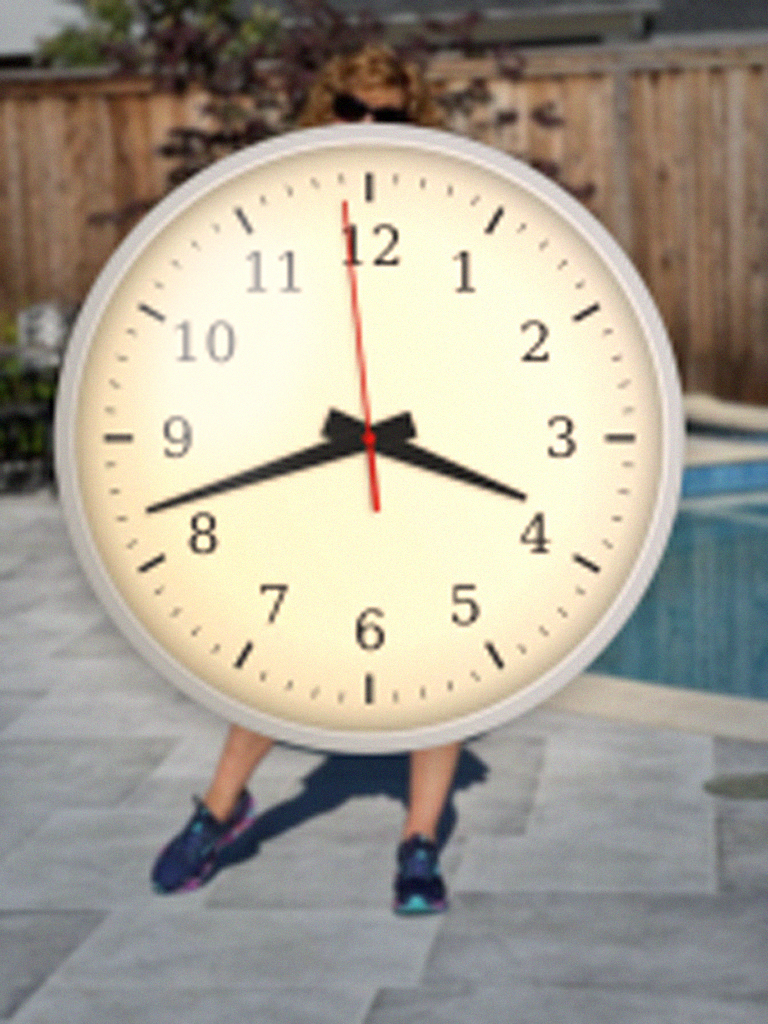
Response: 3:41:59
